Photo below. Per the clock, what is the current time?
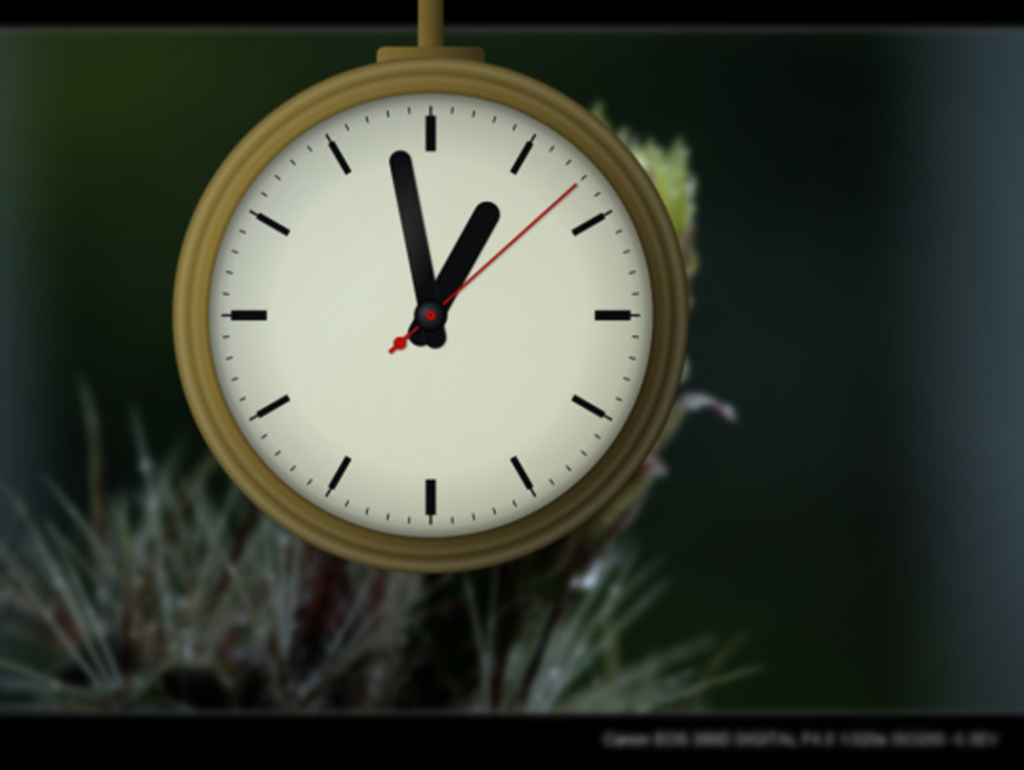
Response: 12:58:08
